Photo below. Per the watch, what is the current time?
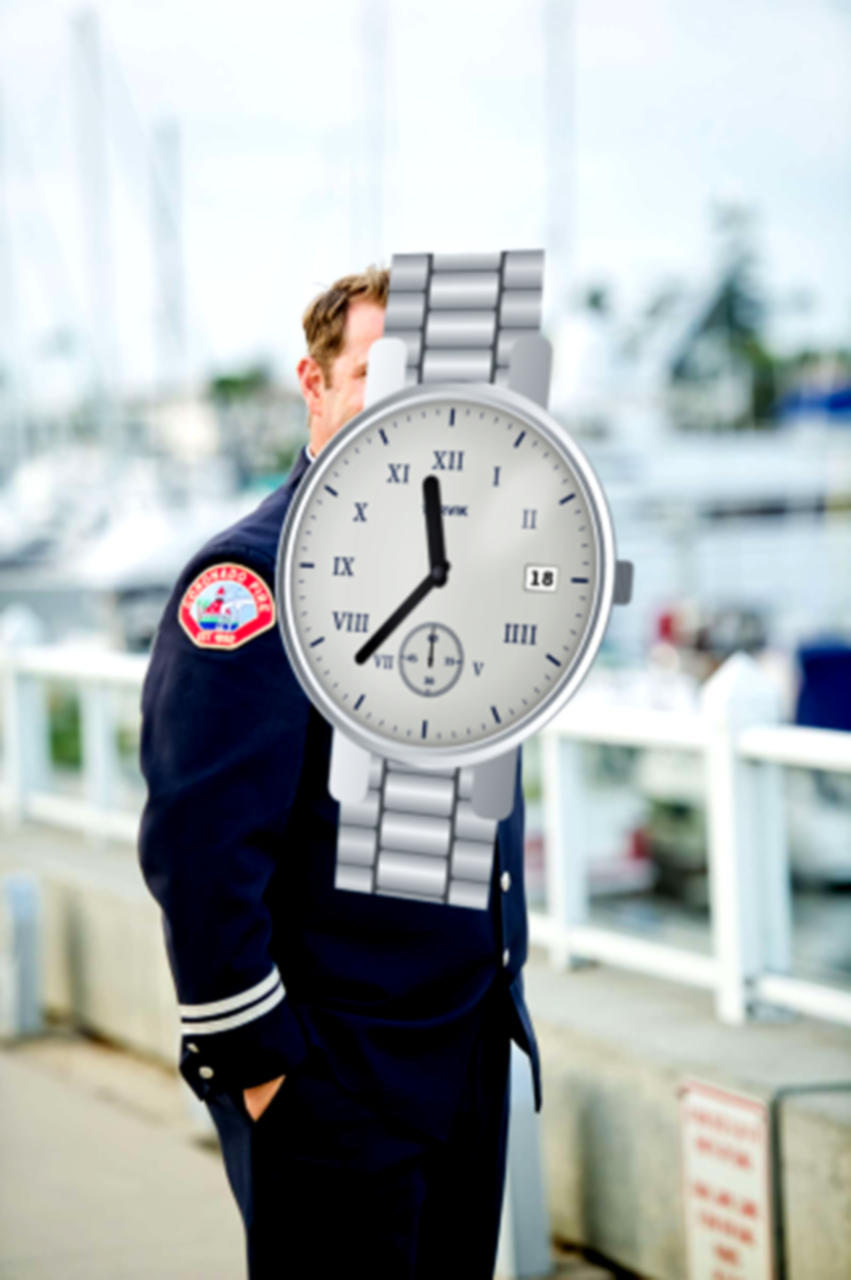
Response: 11:37
